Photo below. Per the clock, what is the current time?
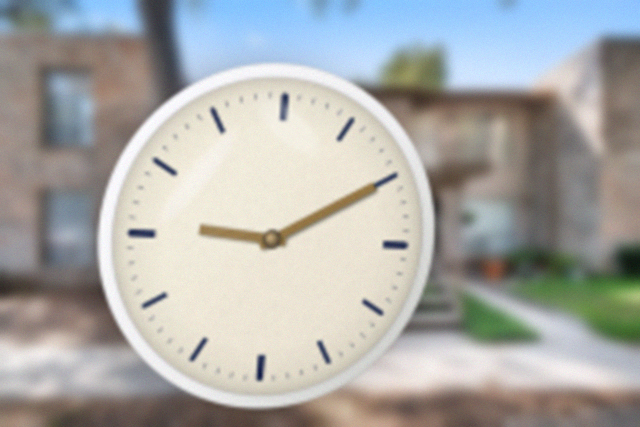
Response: 9:10
